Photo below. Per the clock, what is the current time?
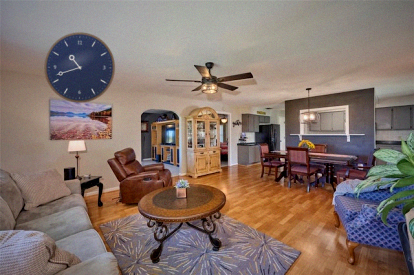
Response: 10:42
